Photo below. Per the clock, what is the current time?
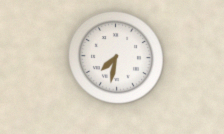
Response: 7:32
